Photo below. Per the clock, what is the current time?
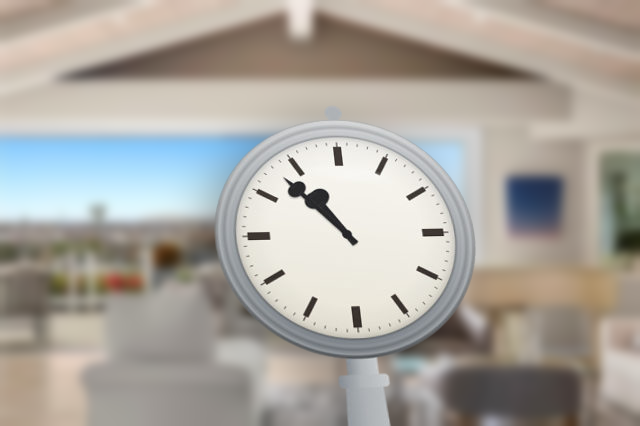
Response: 10:53
